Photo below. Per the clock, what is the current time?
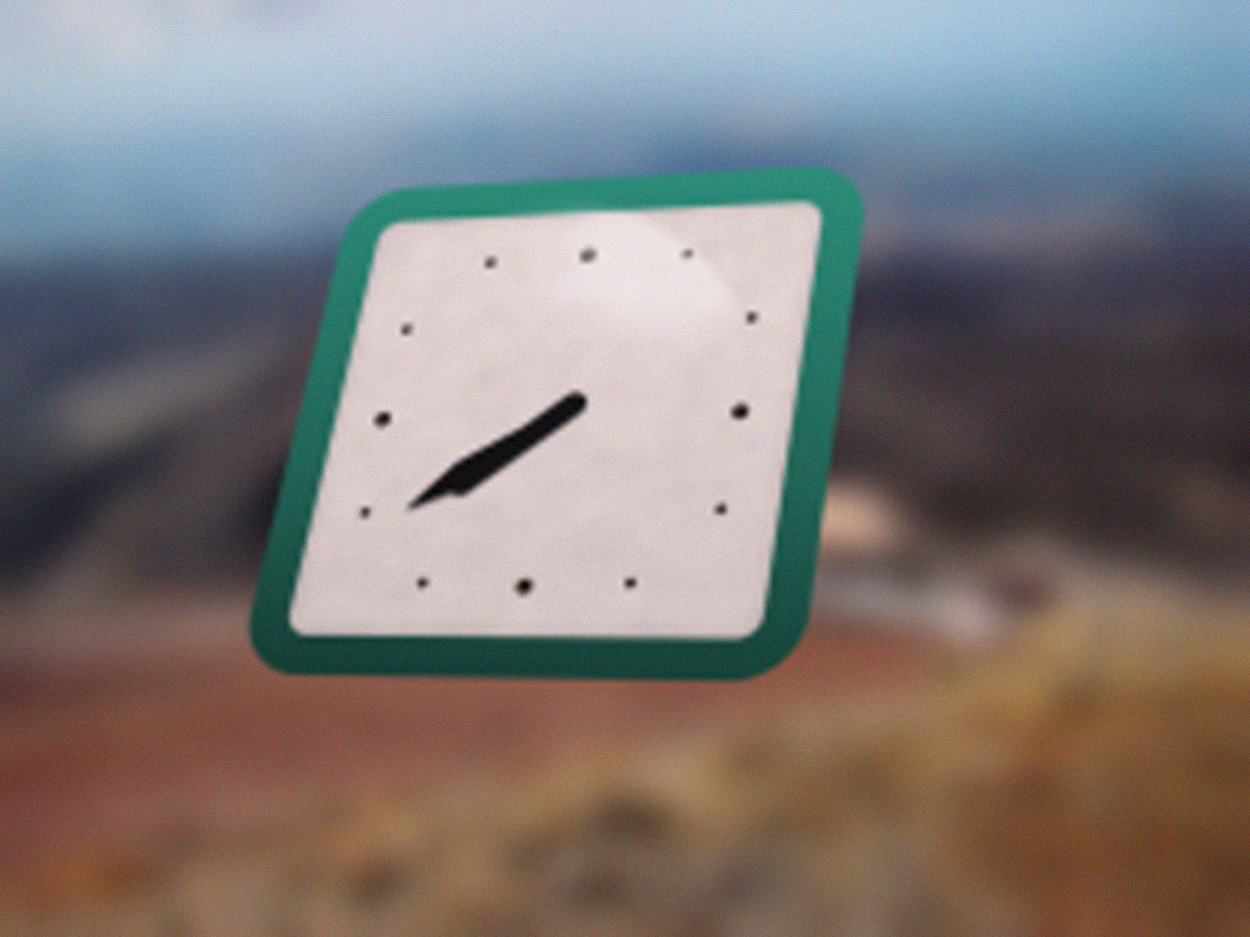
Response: 7:39
